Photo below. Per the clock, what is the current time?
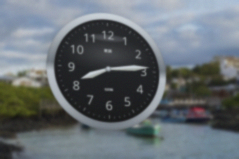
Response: 8:14
